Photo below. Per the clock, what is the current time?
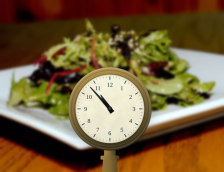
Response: 10:53
